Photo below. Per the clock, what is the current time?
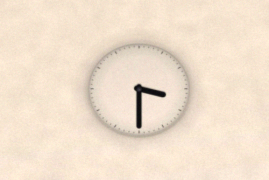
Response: 3:30
